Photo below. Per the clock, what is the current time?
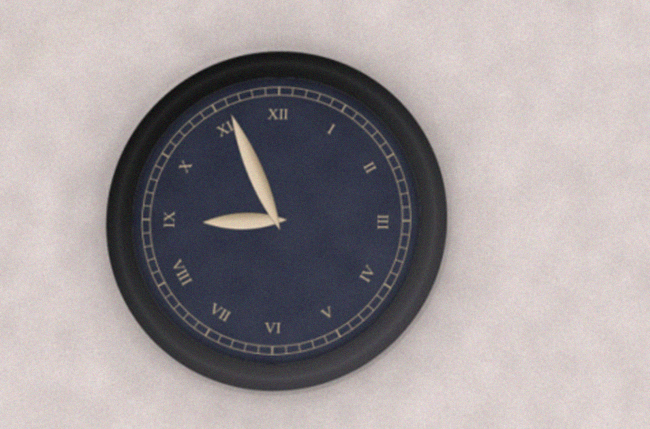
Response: 8:56
